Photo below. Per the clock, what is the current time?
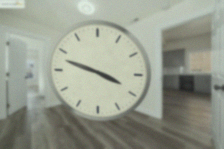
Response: 3:48
